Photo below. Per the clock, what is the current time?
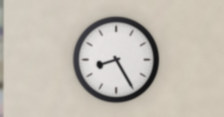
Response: 8:25
